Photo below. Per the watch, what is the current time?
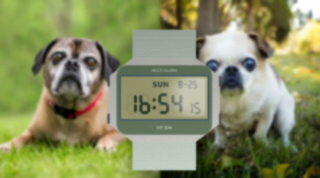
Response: 16:54:15
